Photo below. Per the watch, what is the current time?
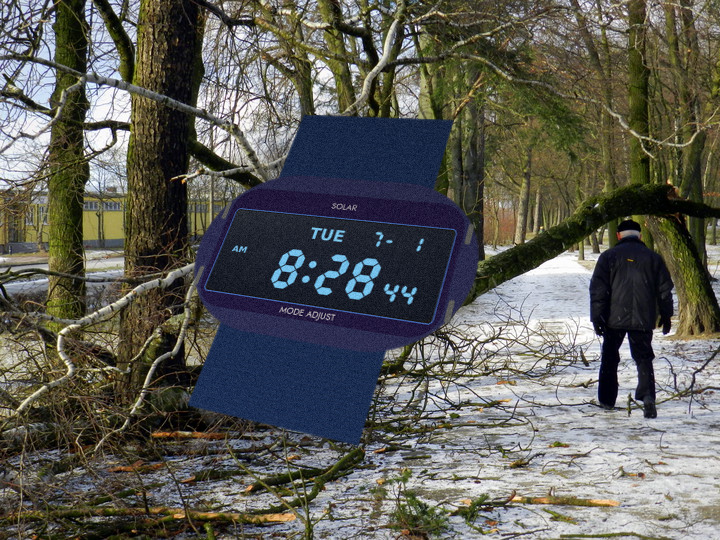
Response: 8:28:44
